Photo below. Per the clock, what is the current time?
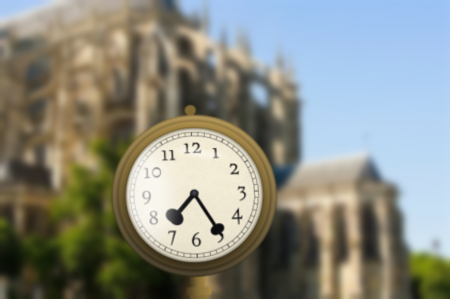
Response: 7:25
